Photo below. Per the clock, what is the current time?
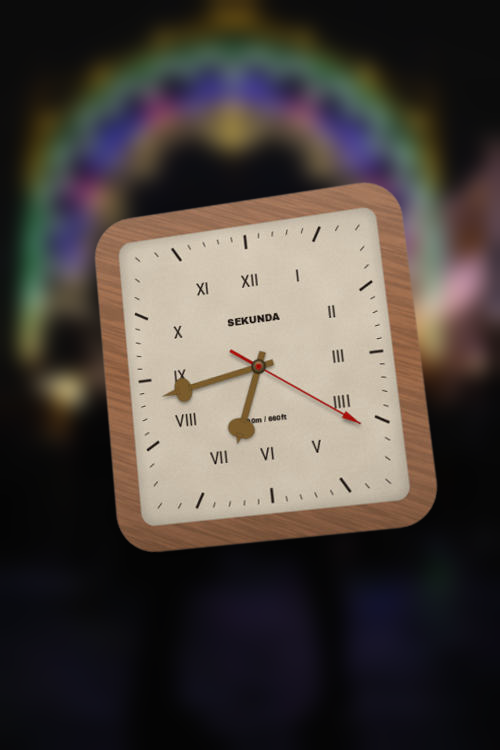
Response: 6:43:21
